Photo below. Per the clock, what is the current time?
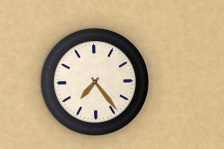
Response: 7:24
